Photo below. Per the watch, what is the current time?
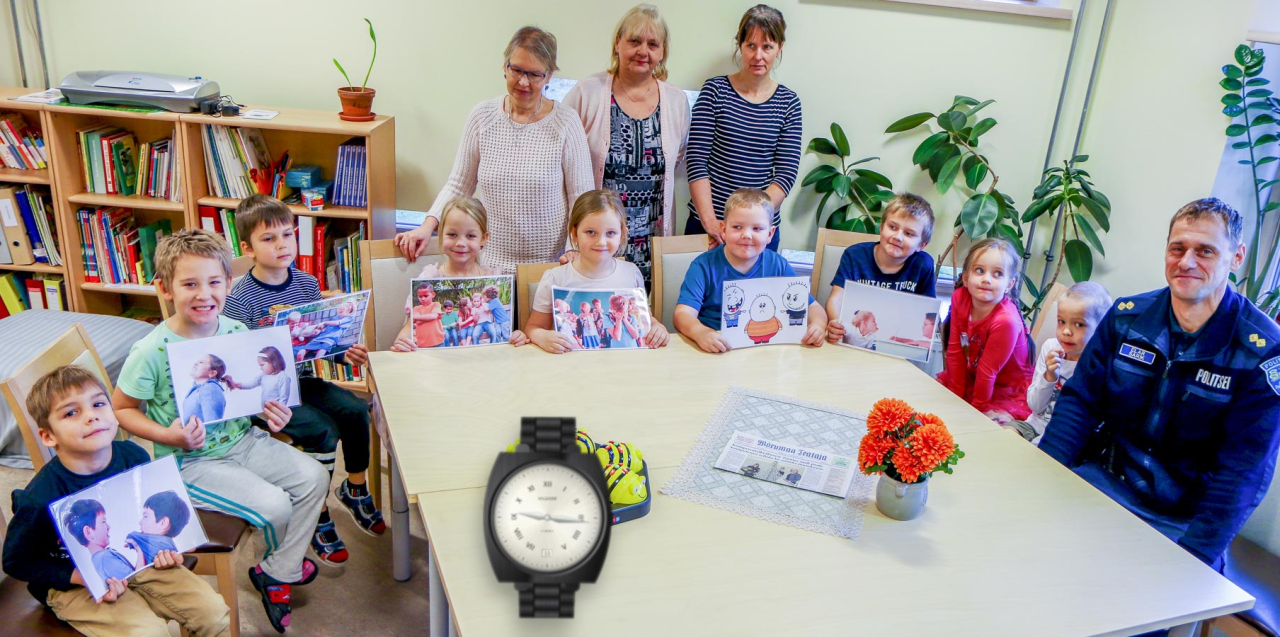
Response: 9:16
